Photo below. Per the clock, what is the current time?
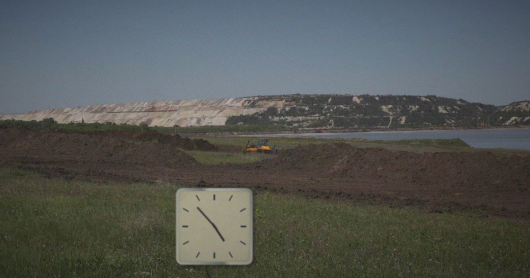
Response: 4:53
